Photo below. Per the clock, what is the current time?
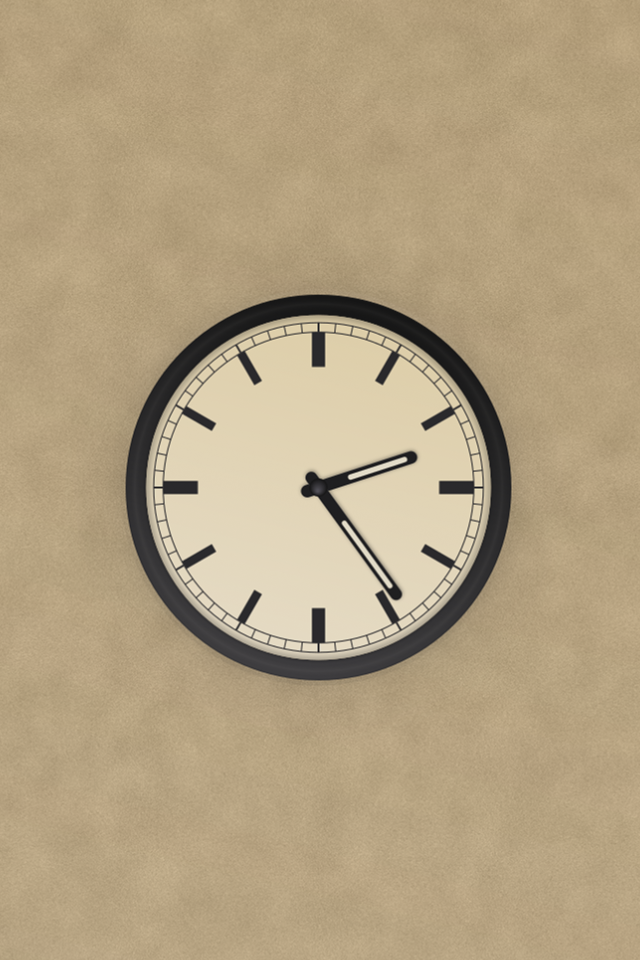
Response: 2:24
